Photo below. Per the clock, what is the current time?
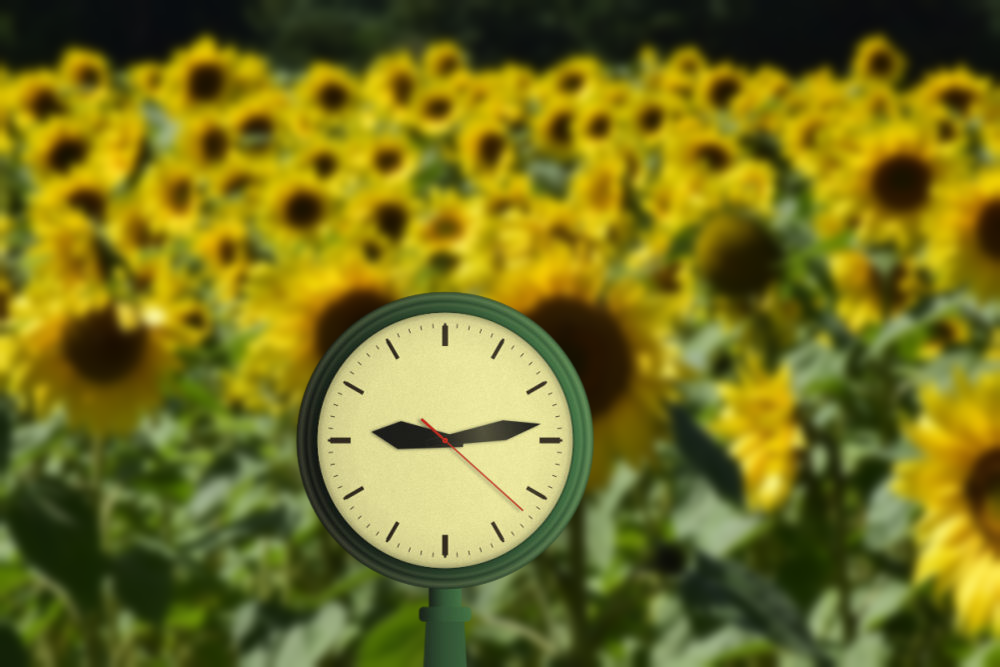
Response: 9:13:22
